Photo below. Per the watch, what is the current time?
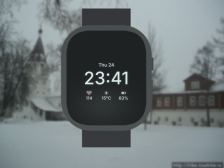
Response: 23:41
